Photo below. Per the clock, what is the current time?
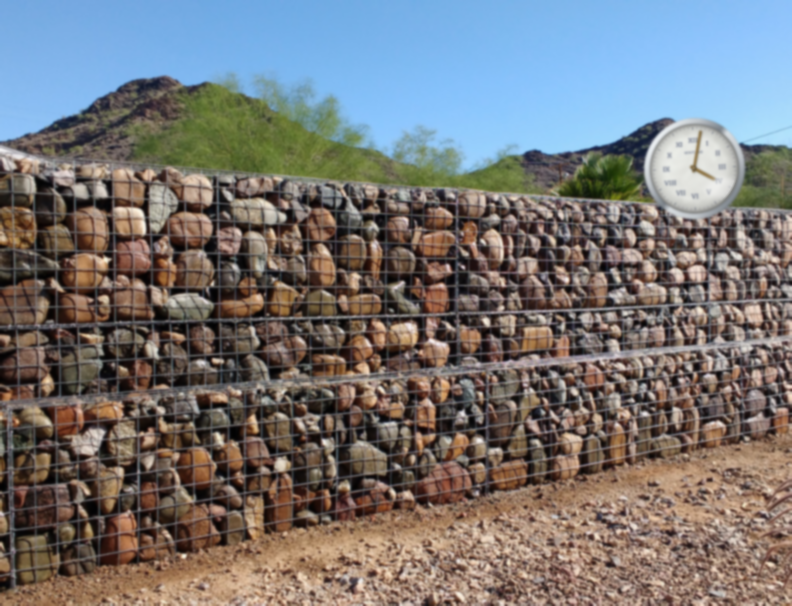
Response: 4:02
